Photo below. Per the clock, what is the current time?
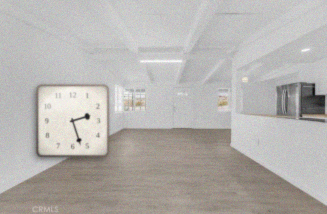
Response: 2:27
